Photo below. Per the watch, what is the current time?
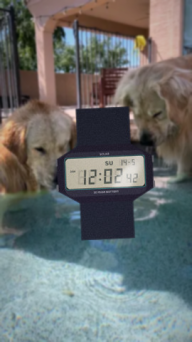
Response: 12:02:42
